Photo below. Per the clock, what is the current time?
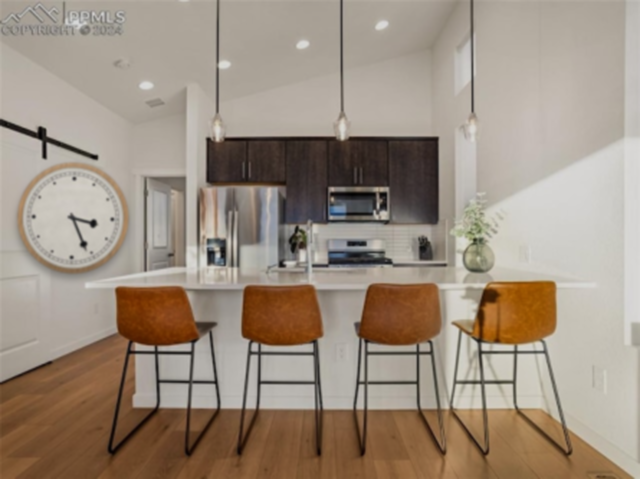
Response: 3:26
